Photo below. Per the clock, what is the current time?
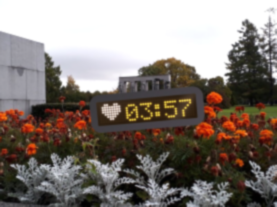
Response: 3:57
